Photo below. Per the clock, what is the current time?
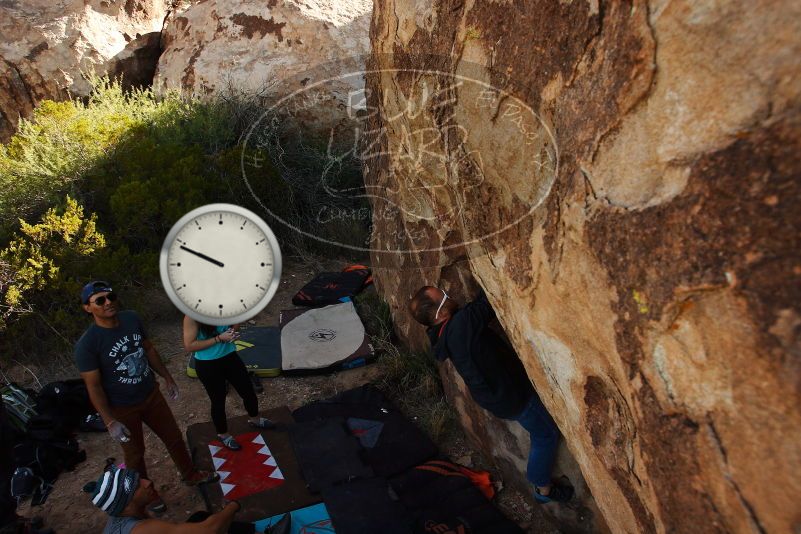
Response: 9:49
